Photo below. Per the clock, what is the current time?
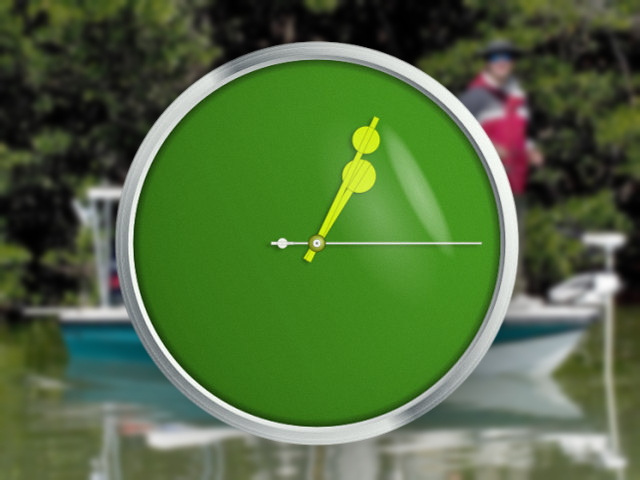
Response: 1:04:15
